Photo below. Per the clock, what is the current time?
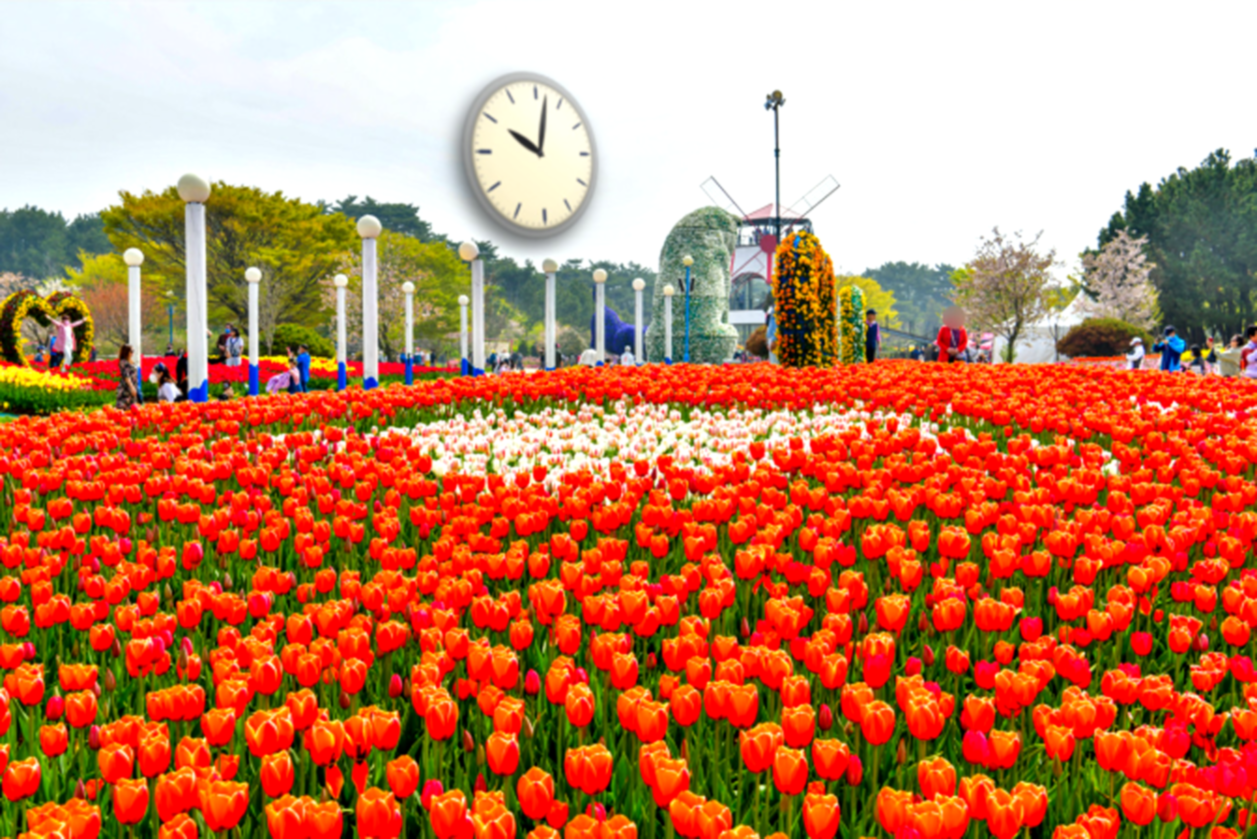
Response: 10:02
